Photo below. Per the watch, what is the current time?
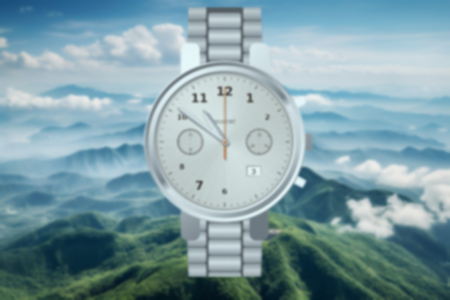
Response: 10:51
